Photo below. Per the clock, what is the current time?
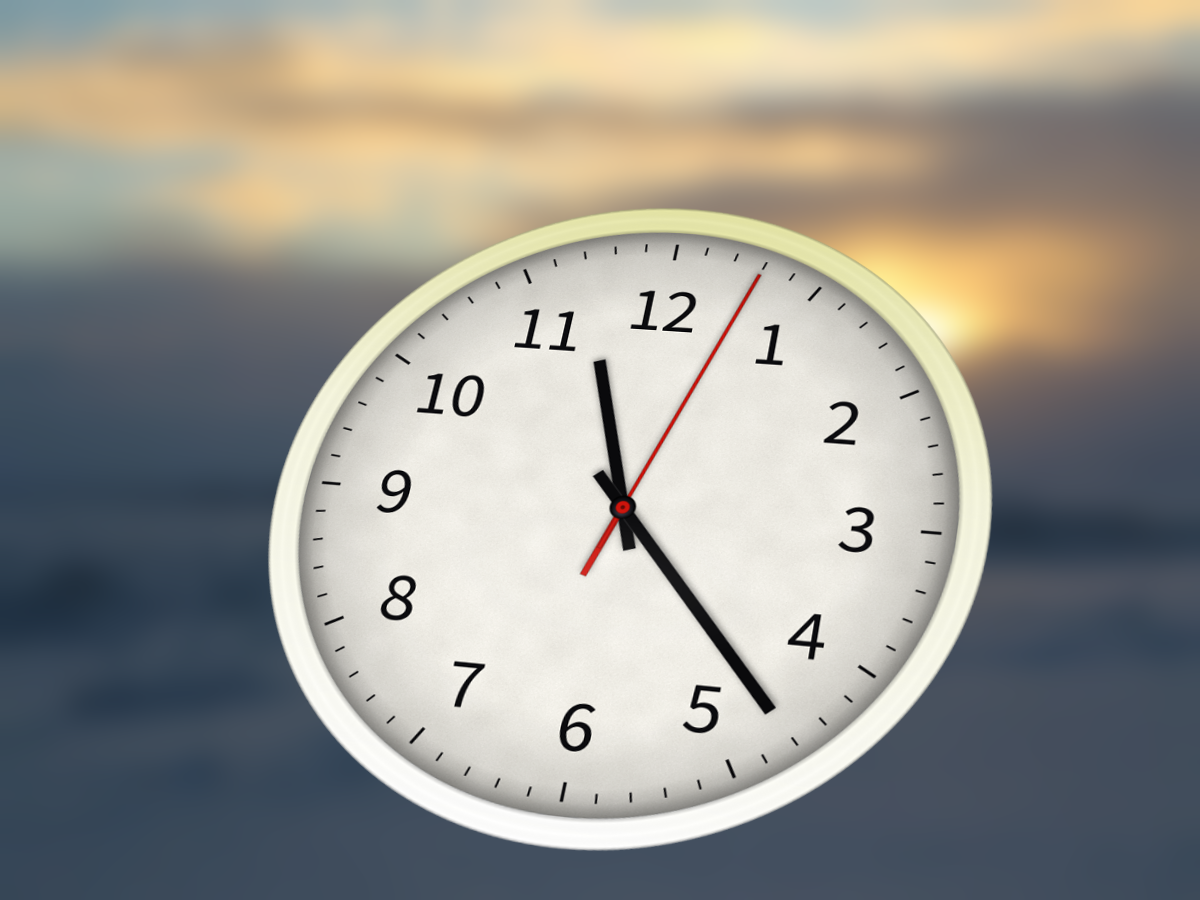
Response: 11:23:03
